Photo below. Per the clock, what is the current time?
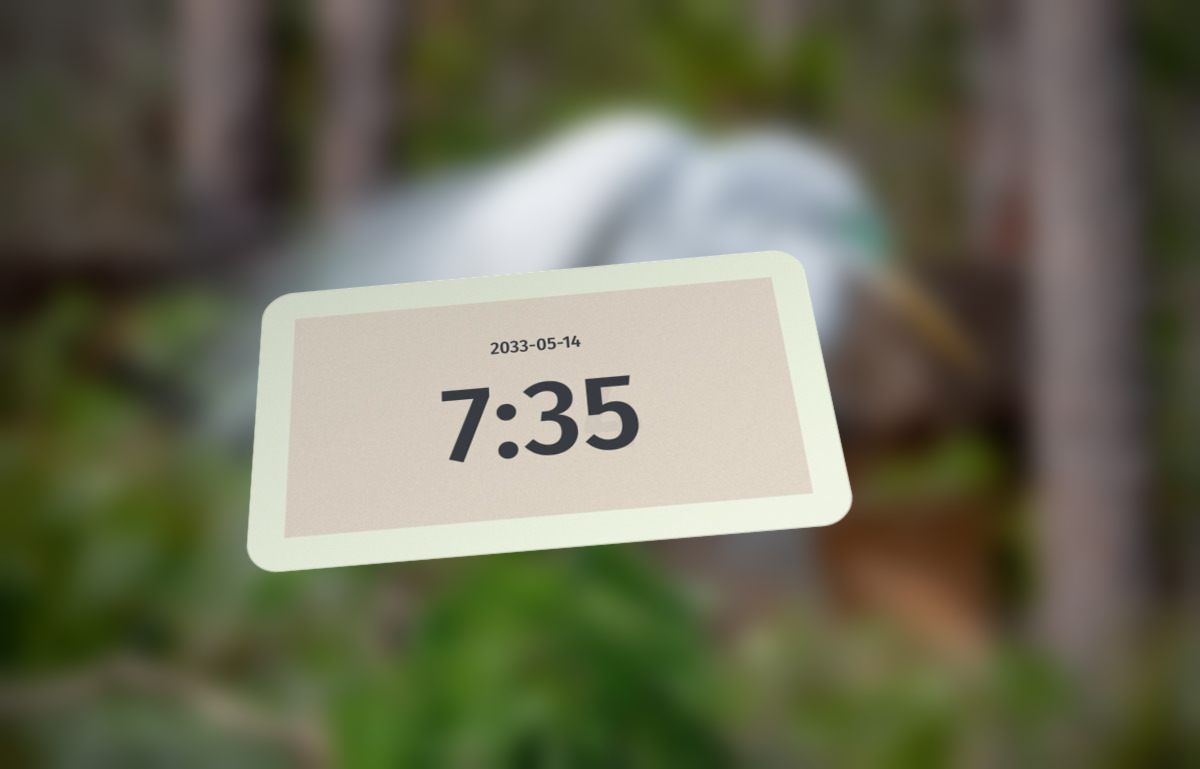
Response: 7:35
